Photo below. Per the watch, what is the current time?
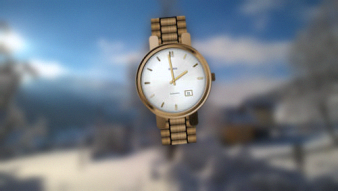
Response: 1:59
